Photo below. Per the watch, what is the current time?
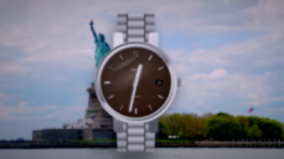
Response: 12:32
